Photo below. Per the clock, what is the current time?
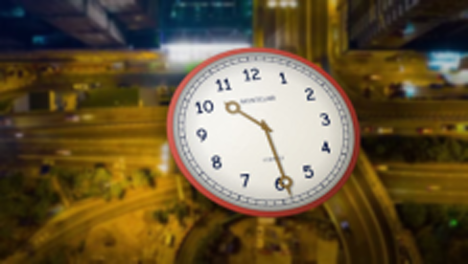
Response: 10:29
